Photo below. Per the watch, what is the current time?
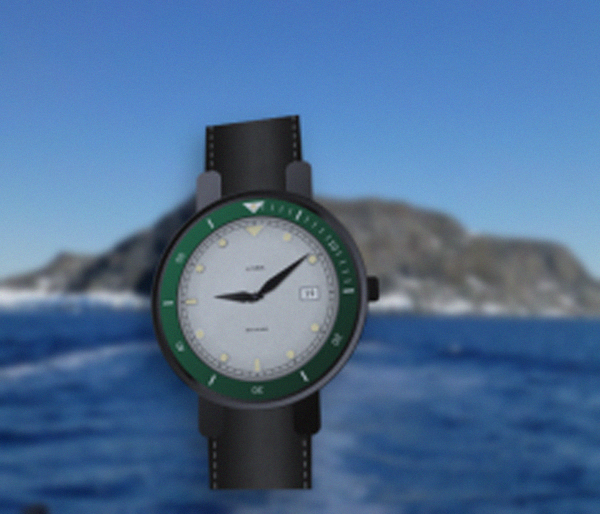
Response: 9:09
